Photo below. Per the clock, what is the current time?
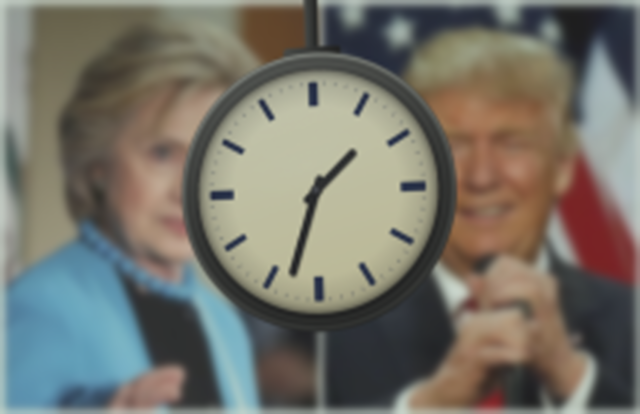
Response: 1:33
